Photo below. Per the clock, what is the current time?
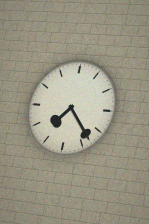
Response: 7:23
